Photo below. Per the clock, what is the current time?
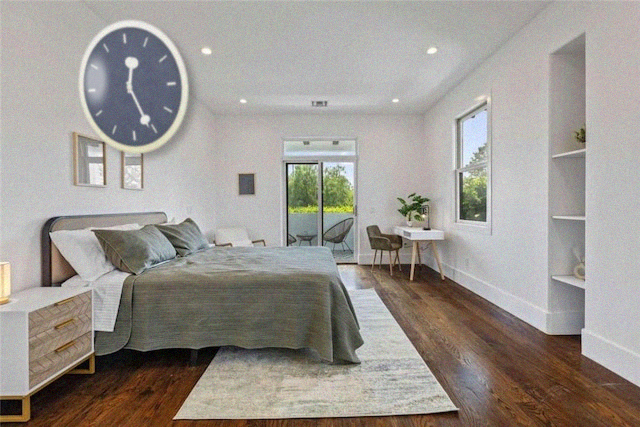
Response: 12:26
